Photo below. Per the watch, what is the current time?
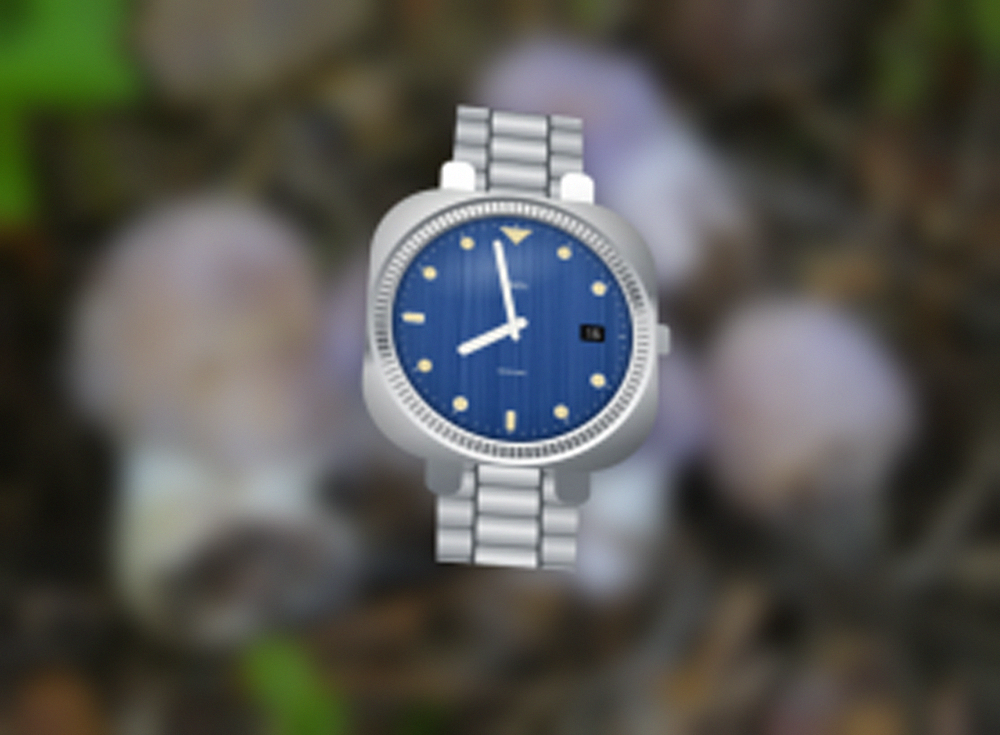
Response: 7:58
